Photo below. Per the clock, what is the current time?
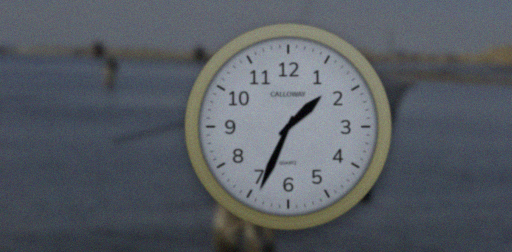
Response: 1:34
